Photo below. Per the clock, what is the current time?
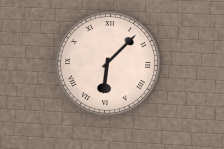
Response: 6:07
